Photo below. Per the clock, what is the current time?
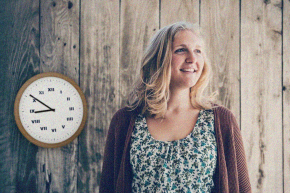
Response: 8:51
